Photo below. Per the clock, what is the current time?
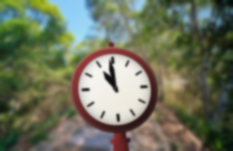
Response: 10:59
